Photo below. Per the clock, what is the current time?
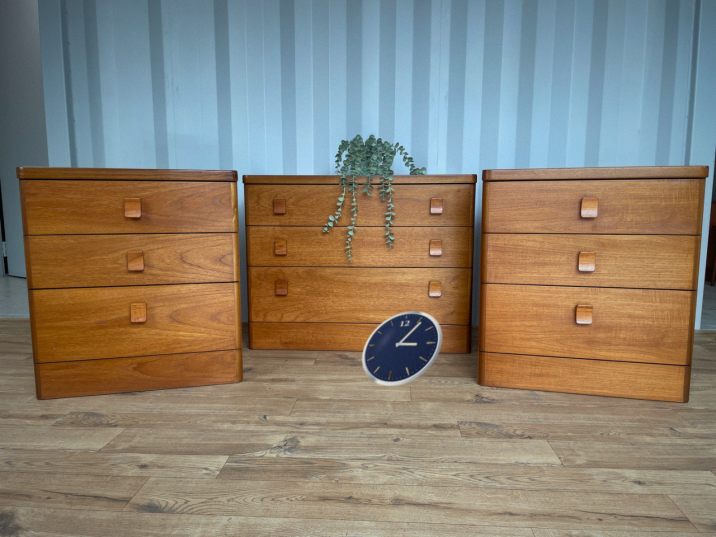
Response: 3:06
